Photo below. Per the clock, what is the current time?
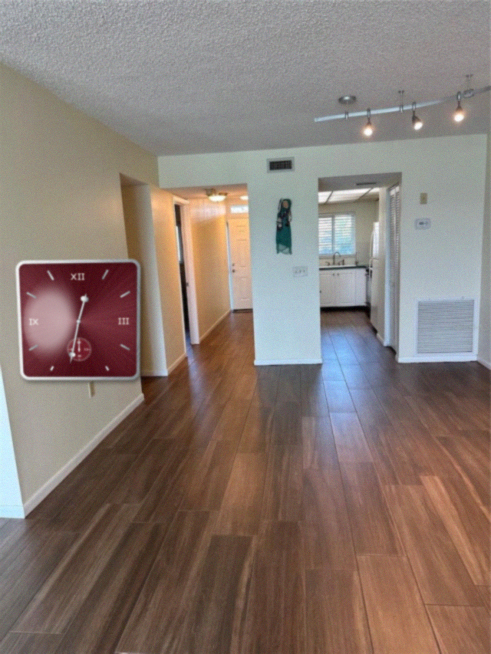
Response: 12:32
